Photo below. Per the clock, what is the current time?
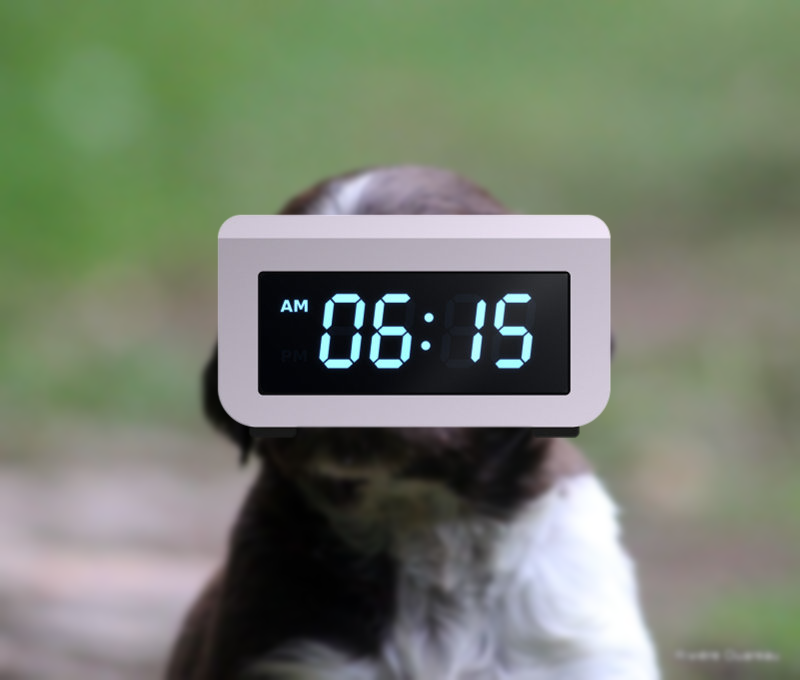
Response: 6:15
